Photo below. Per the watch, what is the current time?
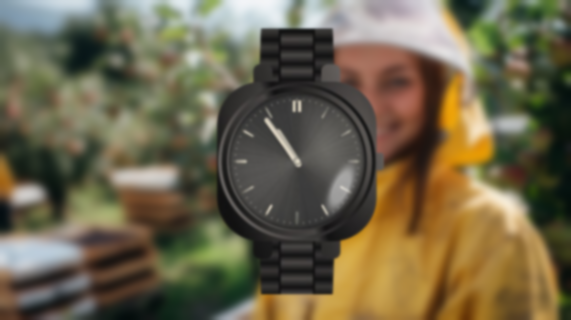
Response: 10:54
